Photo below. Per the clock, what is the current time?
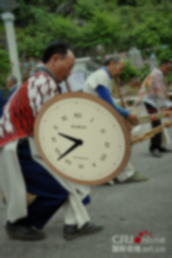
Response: 9:38
